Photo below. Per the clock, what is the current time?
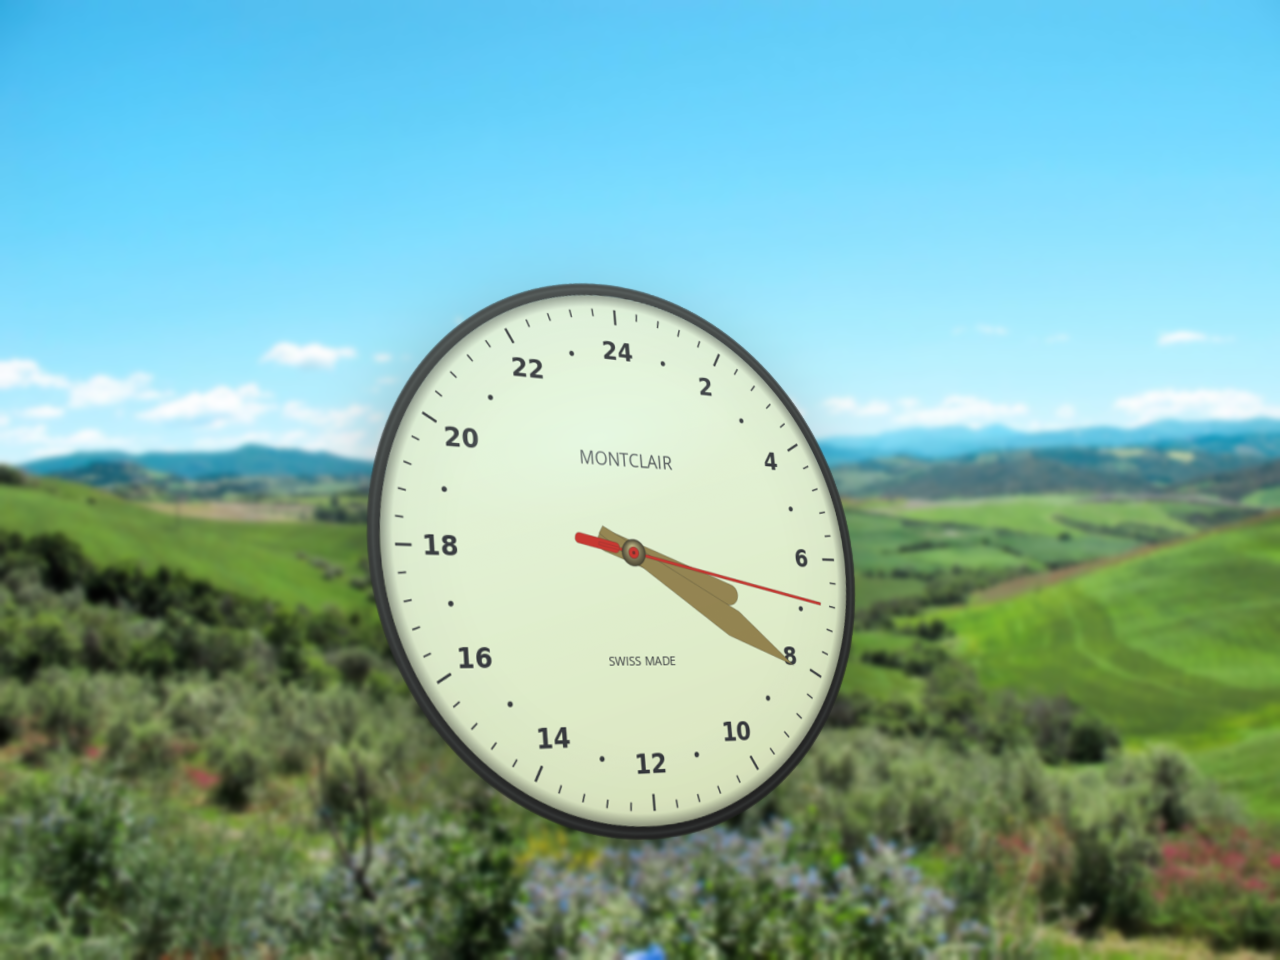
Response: 7:20:17
